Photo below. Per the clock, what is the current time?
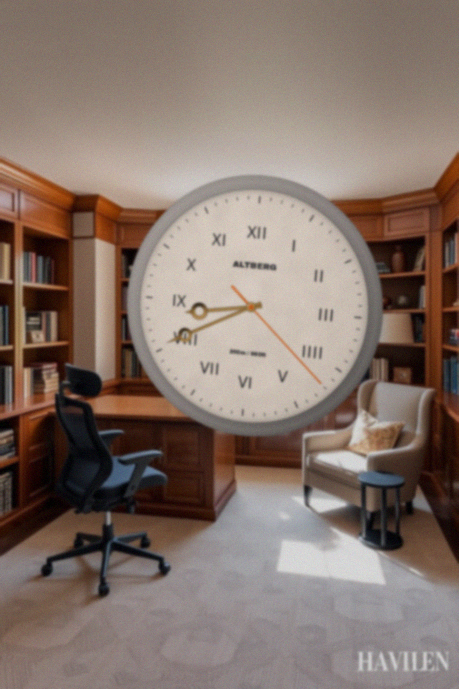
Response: 8:40:22
